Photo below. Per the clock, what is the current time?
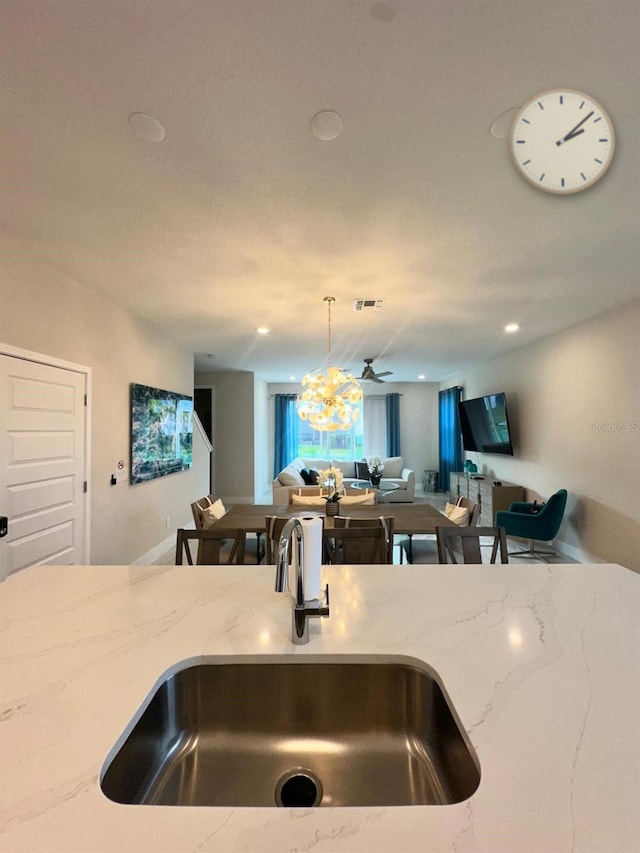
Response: 2:08
